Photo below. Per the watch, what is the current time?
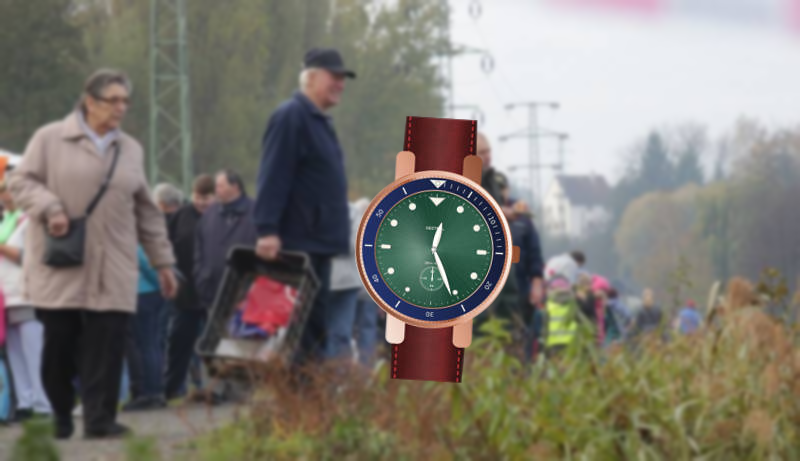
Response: 12:26
